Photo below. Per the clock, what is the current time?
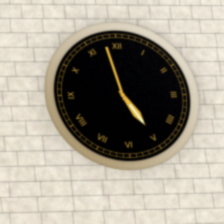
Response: 4:58
